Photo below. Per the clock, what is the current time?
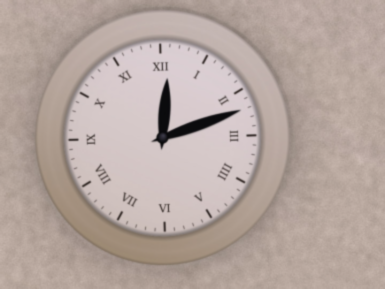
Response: 12:12
